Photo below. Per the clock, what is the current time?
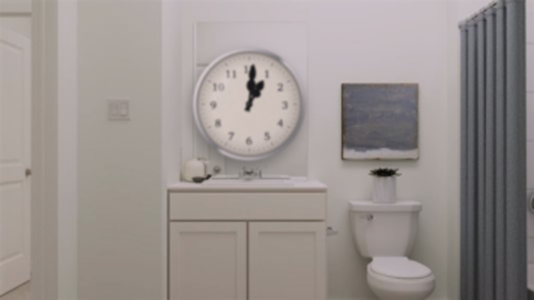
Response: 1:01
